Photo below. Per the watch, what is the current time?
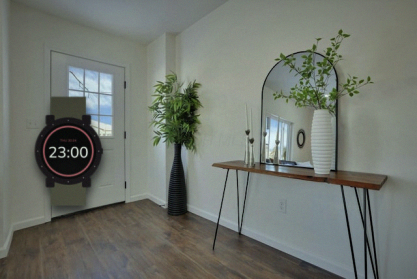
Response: 23:00
